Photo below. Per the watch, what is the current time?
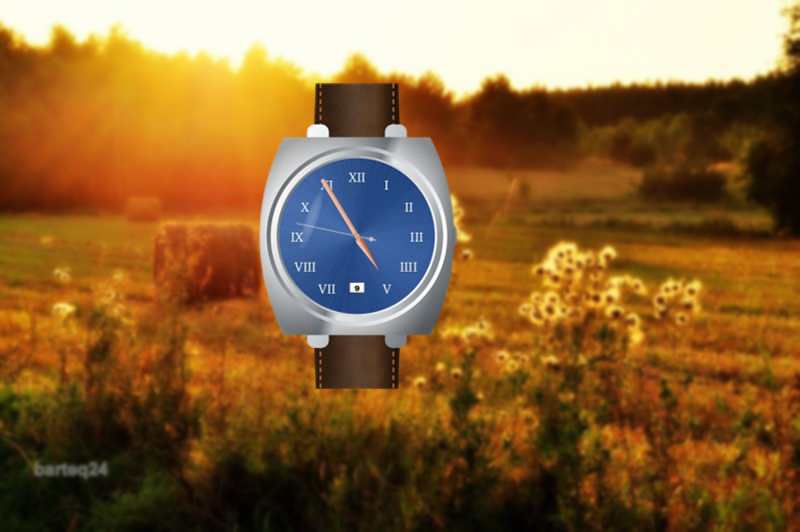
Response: 4:54:47
